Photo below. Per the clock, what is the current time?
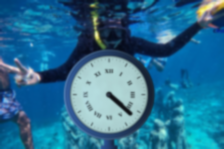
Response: 4:22
